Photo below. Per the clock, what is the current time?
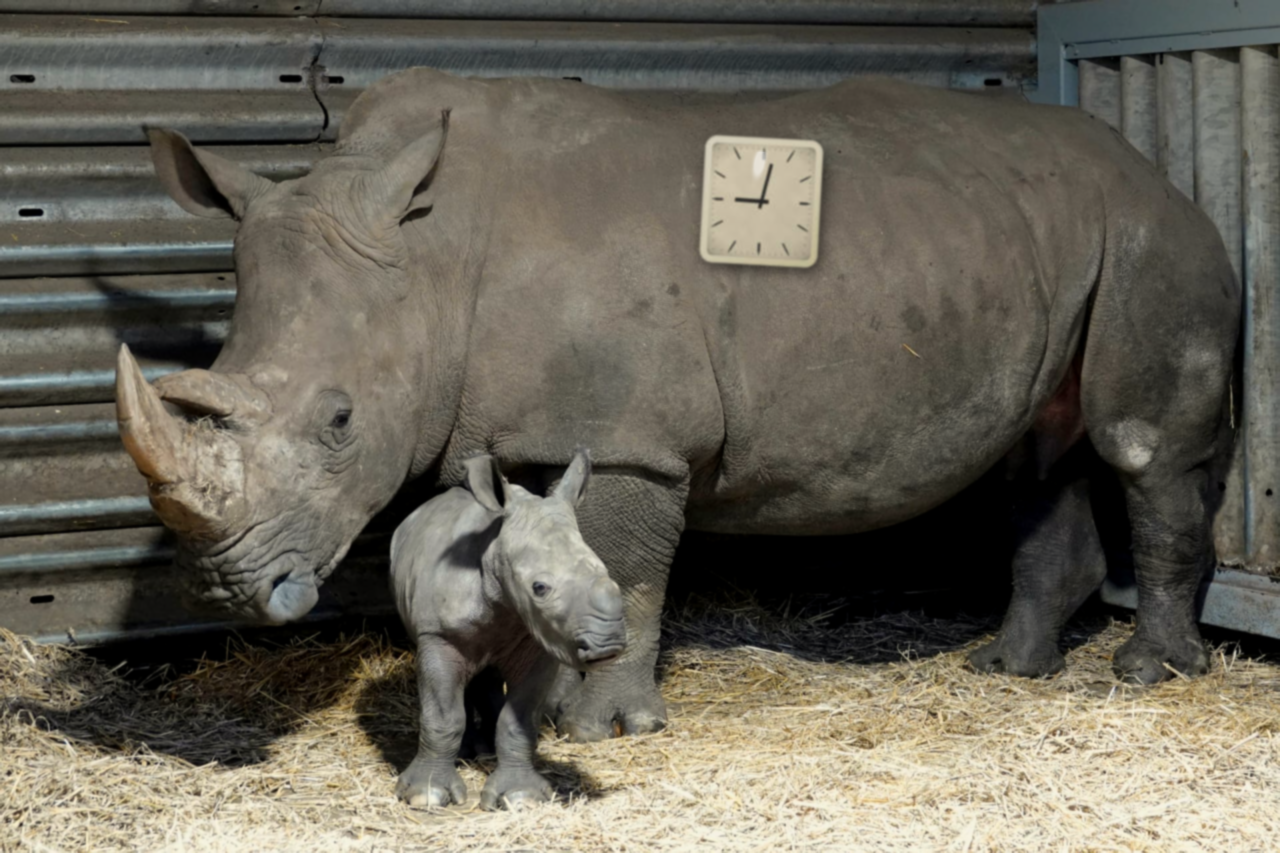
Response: 9:02
